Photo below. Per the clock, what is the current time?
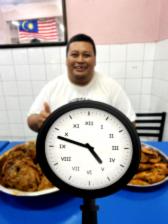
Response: 4:48
